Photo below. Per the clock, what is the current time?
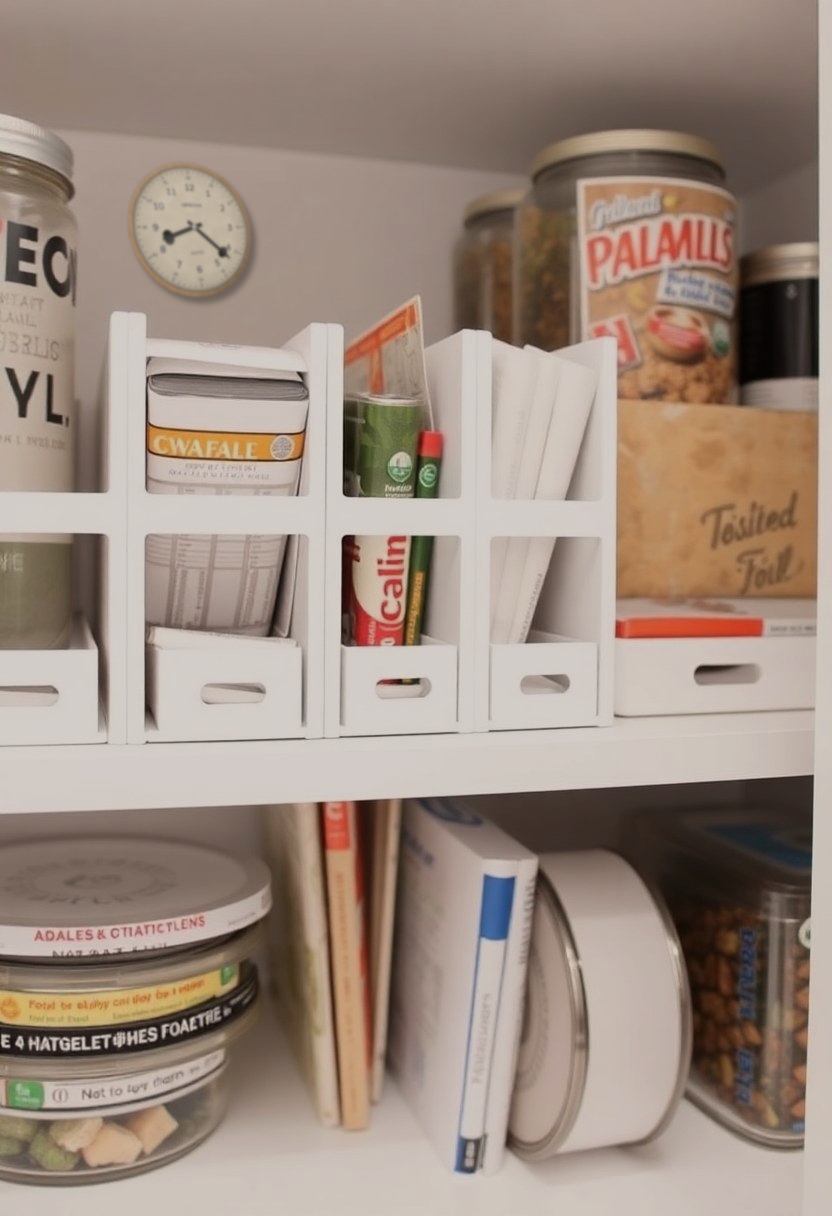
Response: 8:22
